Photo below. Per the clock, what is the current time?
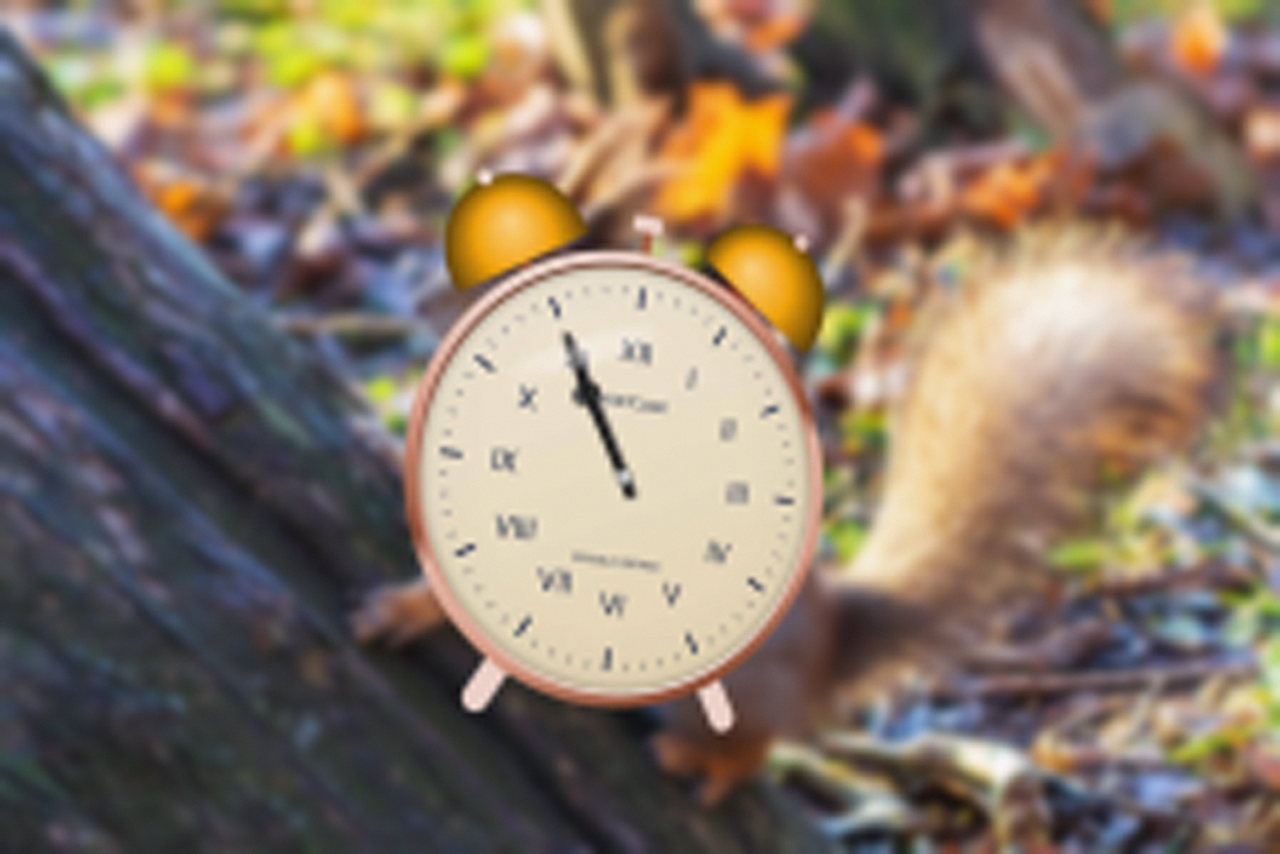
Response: 10:55
